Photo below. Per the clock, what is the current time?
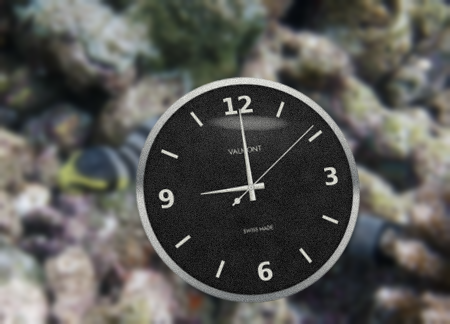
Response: 9:00:09
